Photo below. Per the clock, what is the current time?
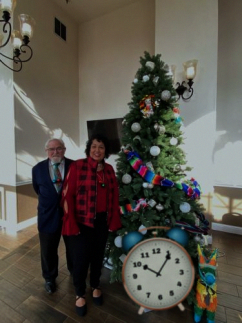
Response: 10:06
